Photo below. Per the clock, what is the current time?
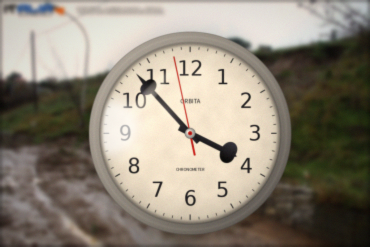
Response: 3:52:58
